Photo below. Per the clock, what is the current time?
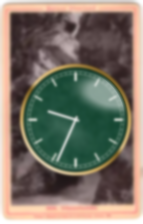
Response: 9:34
